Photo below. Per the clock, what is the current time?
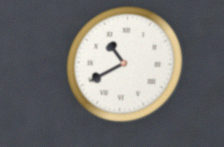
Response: 10:40
